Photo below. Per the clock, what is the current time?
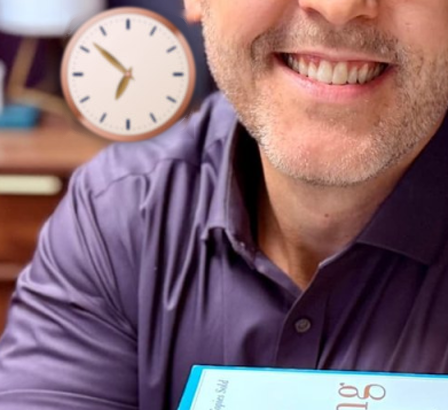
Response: 6:52
